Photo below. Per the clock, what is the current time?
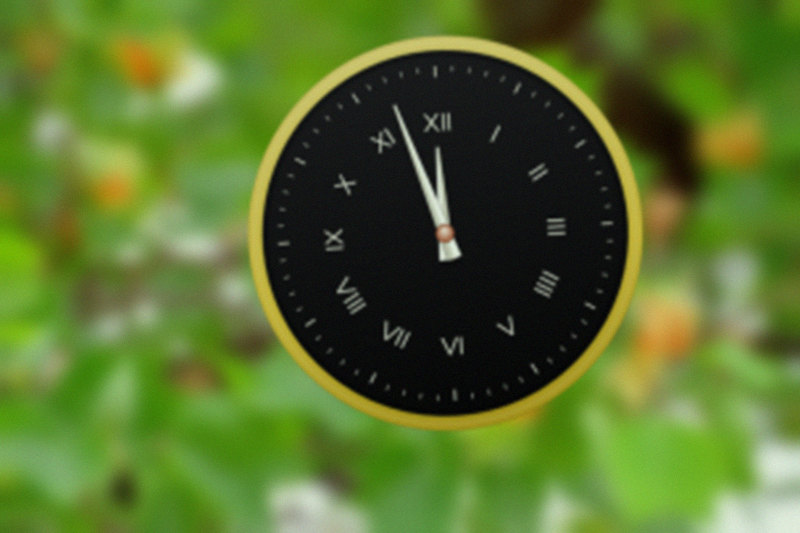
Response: 11:57
